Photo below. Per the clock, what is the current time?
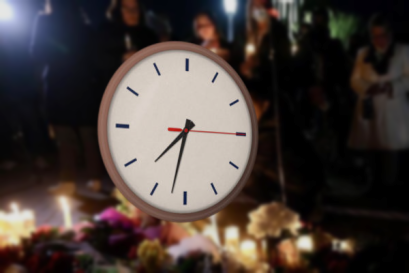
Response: 7:32:15
